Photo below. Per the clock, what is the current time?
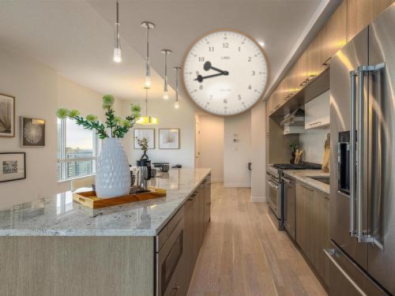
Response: 9:43
